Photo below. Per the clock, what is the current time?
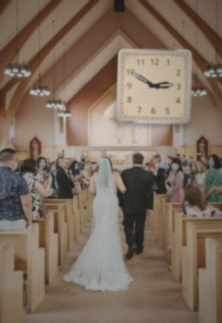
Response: 2:50
